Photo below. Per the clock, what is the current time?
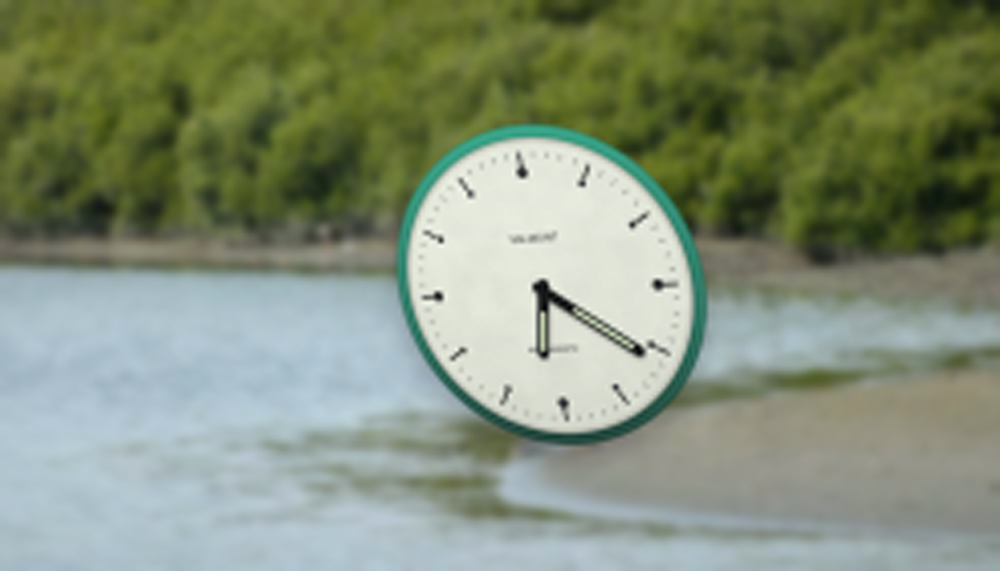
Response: 6:21
